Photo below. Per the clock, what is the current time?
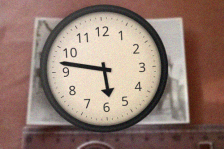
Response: 5:47
